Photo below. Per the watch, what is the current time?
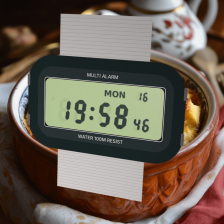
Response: 19:58:46
